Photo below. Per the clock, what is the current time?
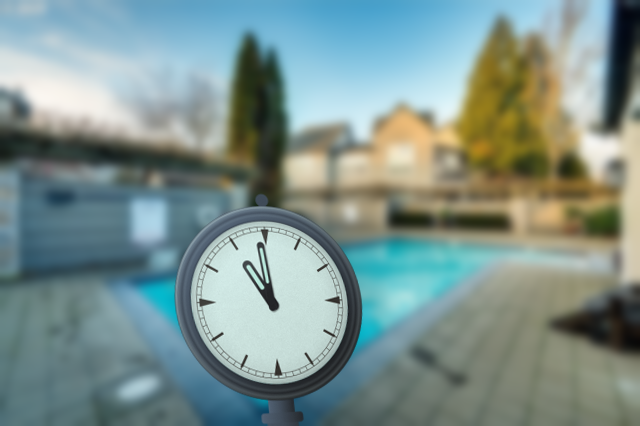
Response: 10:59
